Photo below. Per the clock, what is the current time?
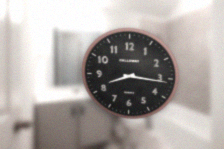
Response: 8:16
